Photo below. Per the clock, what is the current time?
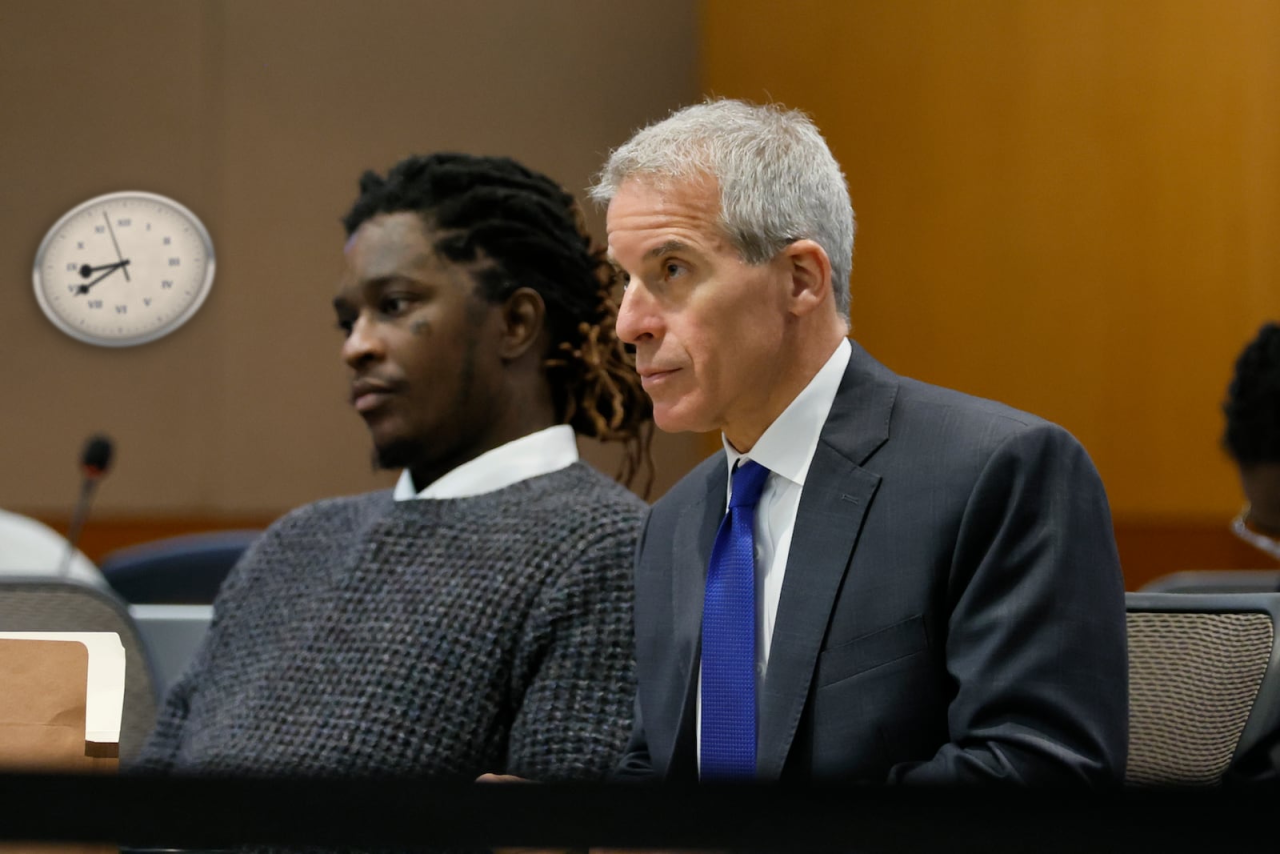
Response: 8:38:57
